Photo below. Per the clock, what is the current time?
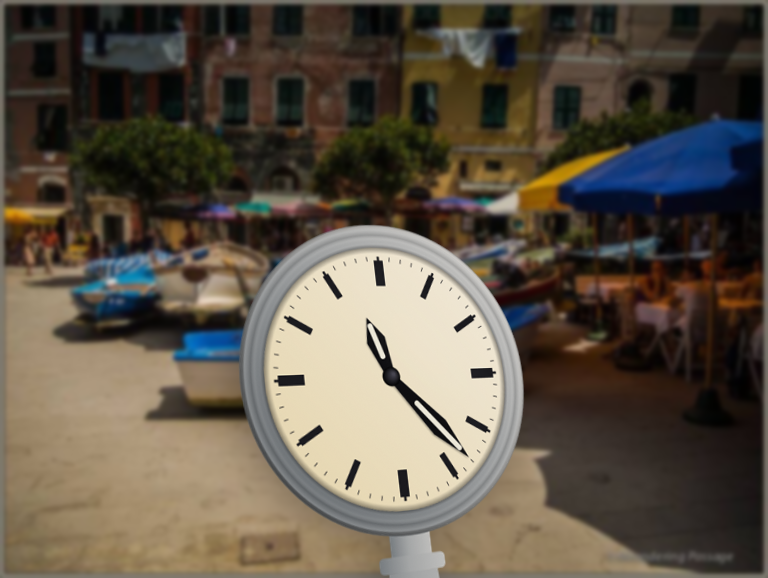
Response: 11:23
